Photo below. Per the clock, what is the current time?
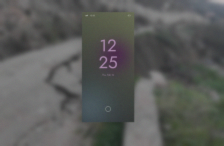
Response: 12:25
